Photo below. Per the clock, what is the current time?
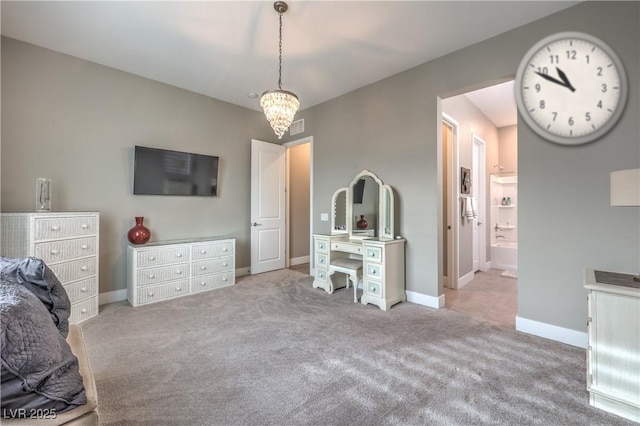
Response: 10:49
